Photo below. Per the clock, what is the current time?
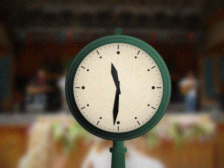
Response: 11:31
